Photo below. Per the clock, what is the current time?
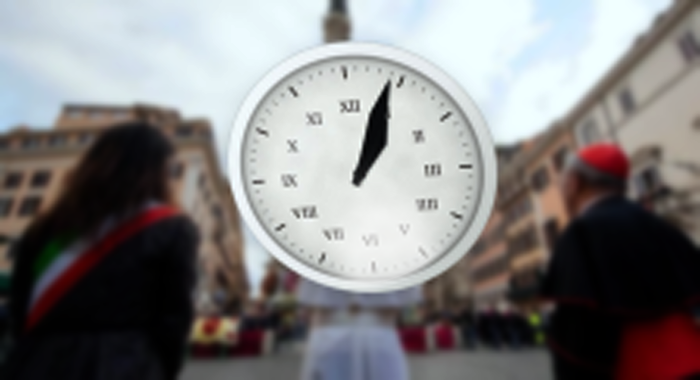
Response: 1:04
